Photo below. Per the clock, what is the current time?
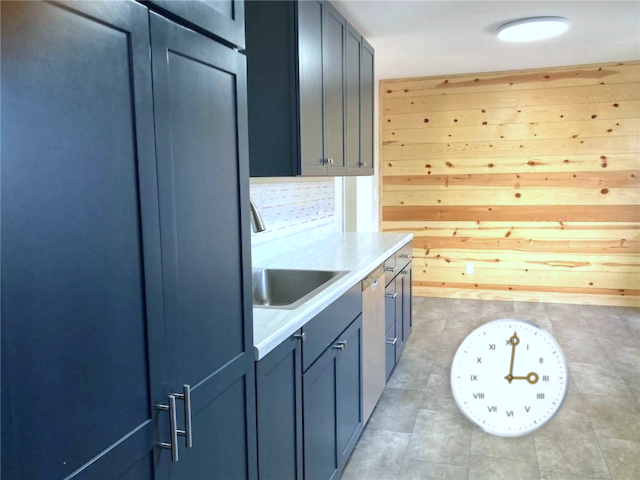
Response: 3:01
